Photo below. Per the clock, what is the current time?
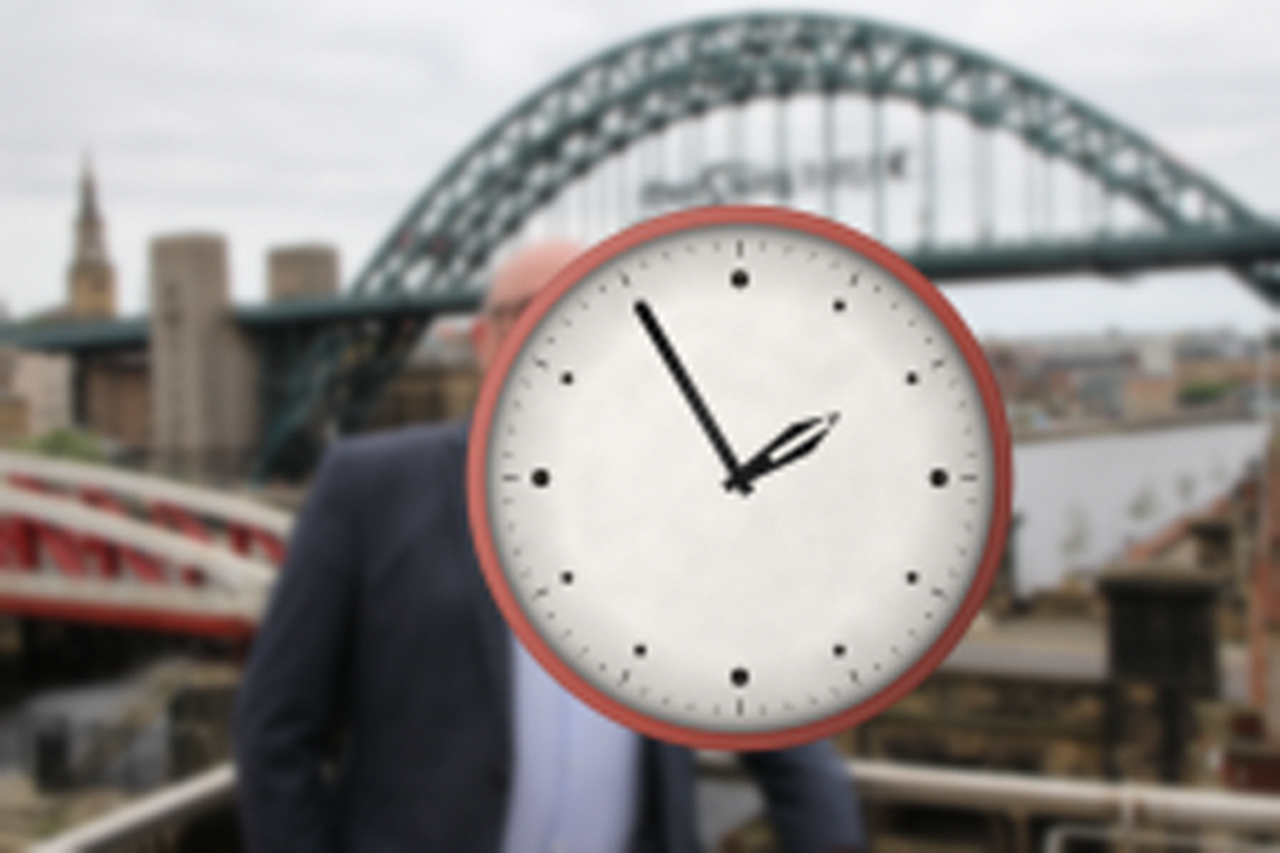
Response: 1:55
